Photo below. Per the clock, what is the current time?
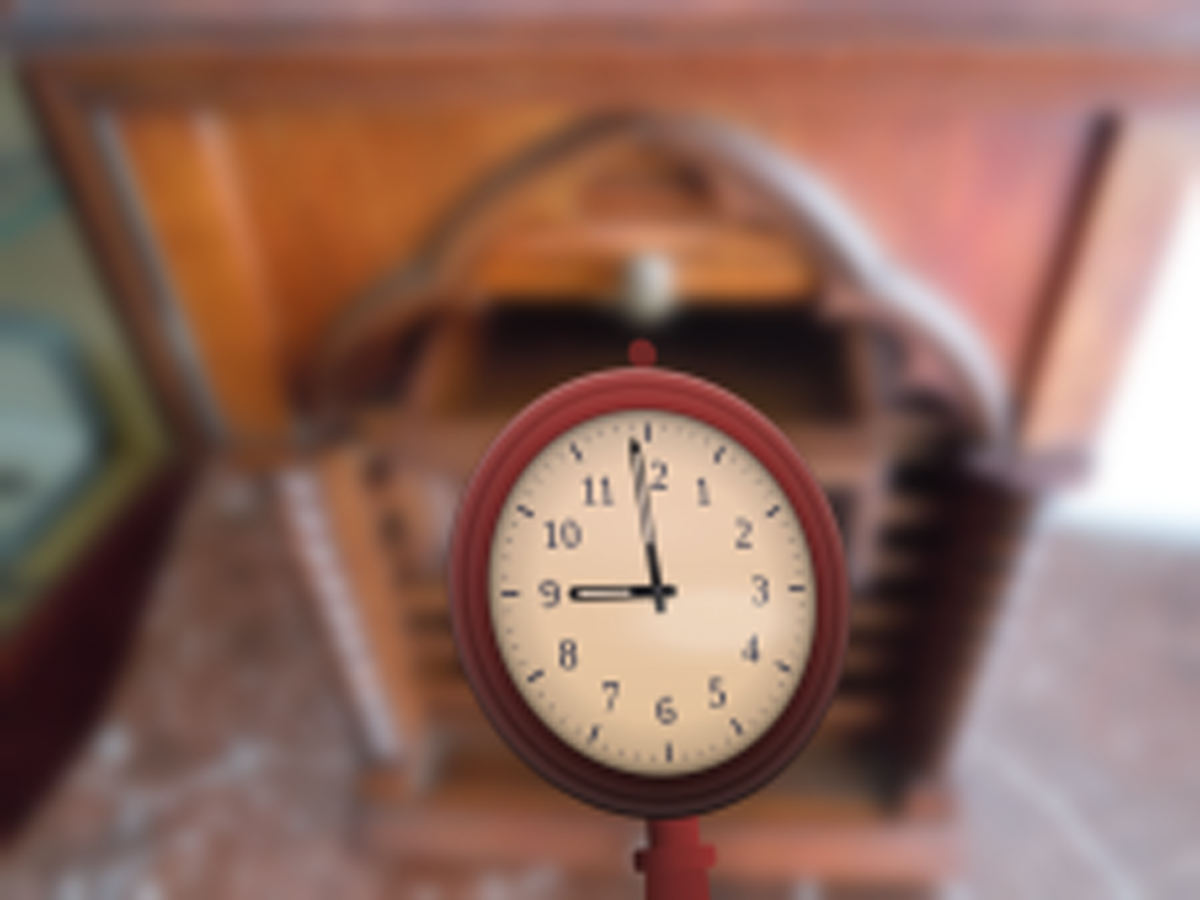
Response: 8:59
